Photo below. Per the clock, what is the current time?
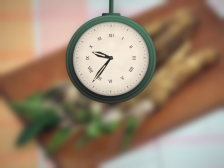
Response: 9:36
